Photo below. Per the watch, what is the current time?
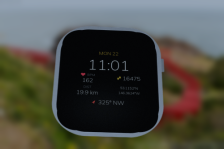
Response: 11:01
